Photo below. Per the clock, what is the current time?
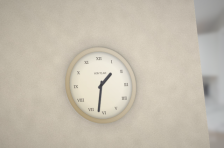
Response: 1:32
